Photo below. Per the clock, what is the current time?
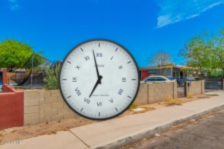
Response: 6:58
